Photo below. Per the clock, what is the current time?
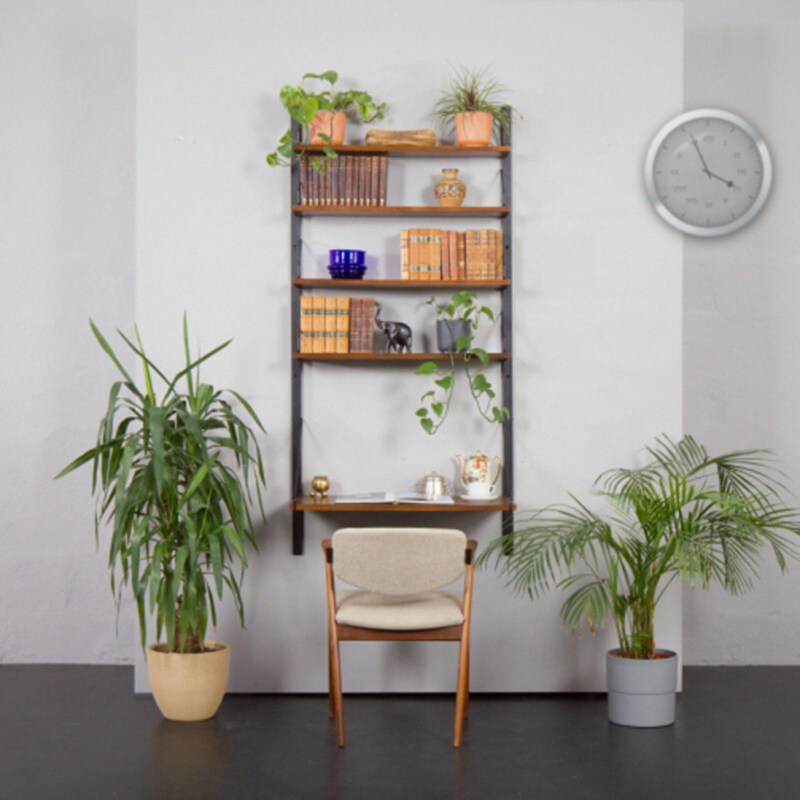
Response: 3:56
